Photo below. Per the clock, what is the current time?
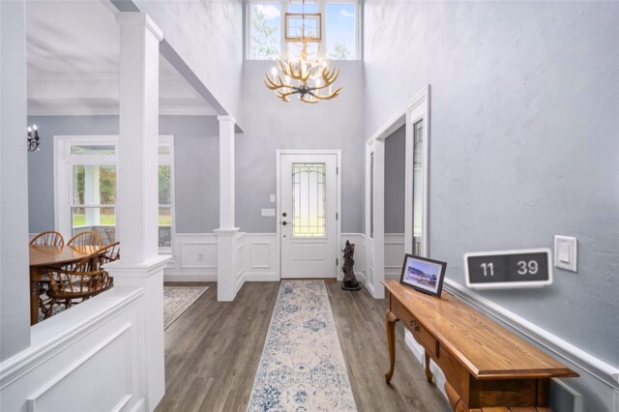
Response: 11:39
